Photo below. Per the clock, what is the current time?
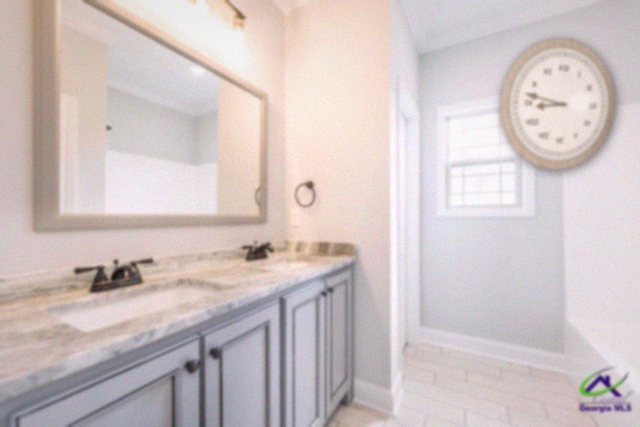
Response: 8:47
